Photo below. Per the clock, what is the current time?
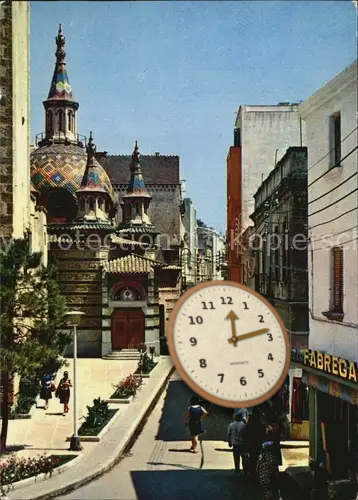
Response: 12:13
